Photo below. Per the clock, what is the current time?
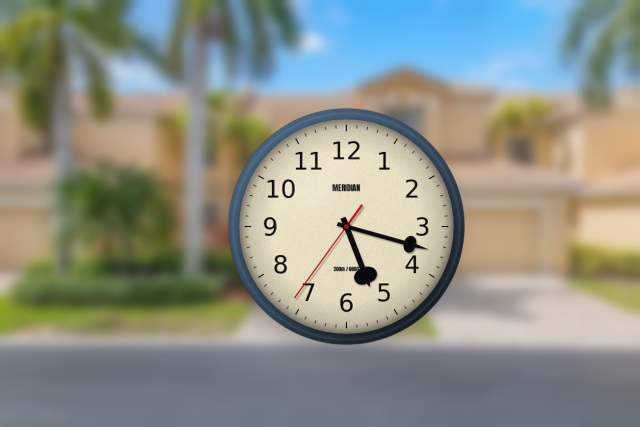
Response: 5:17:36
